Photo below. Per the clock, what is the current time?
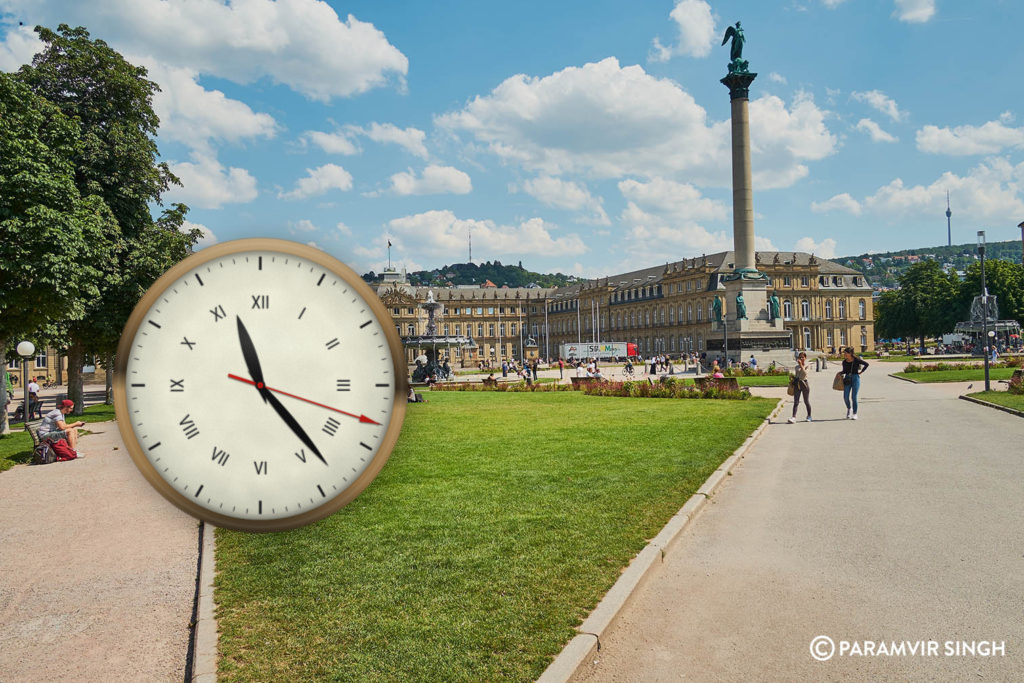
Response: 11:23:18
